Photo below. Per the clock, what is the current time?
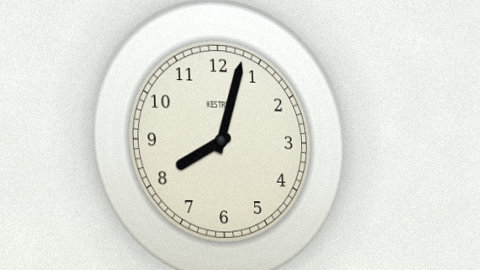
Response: 8:03
